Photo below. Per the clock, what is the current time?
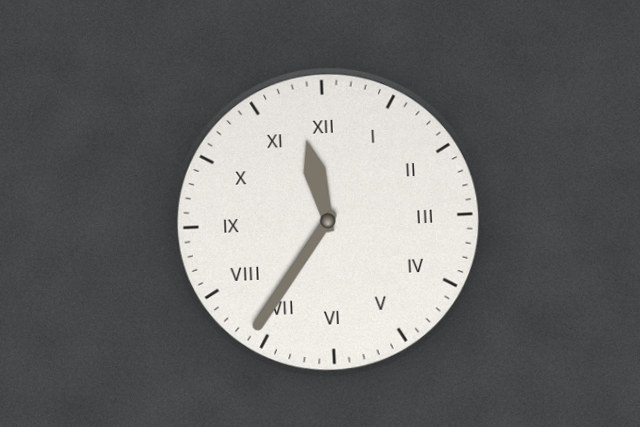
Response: 11:36
